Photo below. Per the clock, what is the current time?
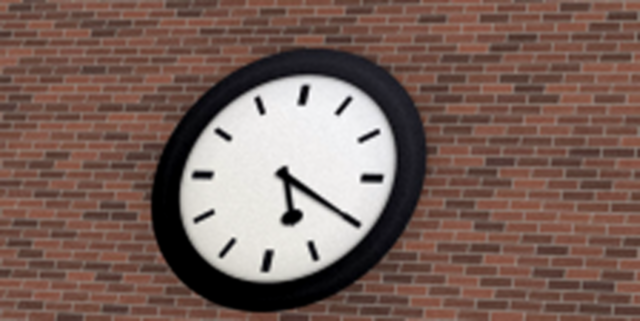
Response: 5:20
